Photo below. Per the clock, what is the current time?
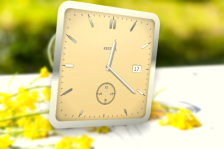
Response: 12:21
